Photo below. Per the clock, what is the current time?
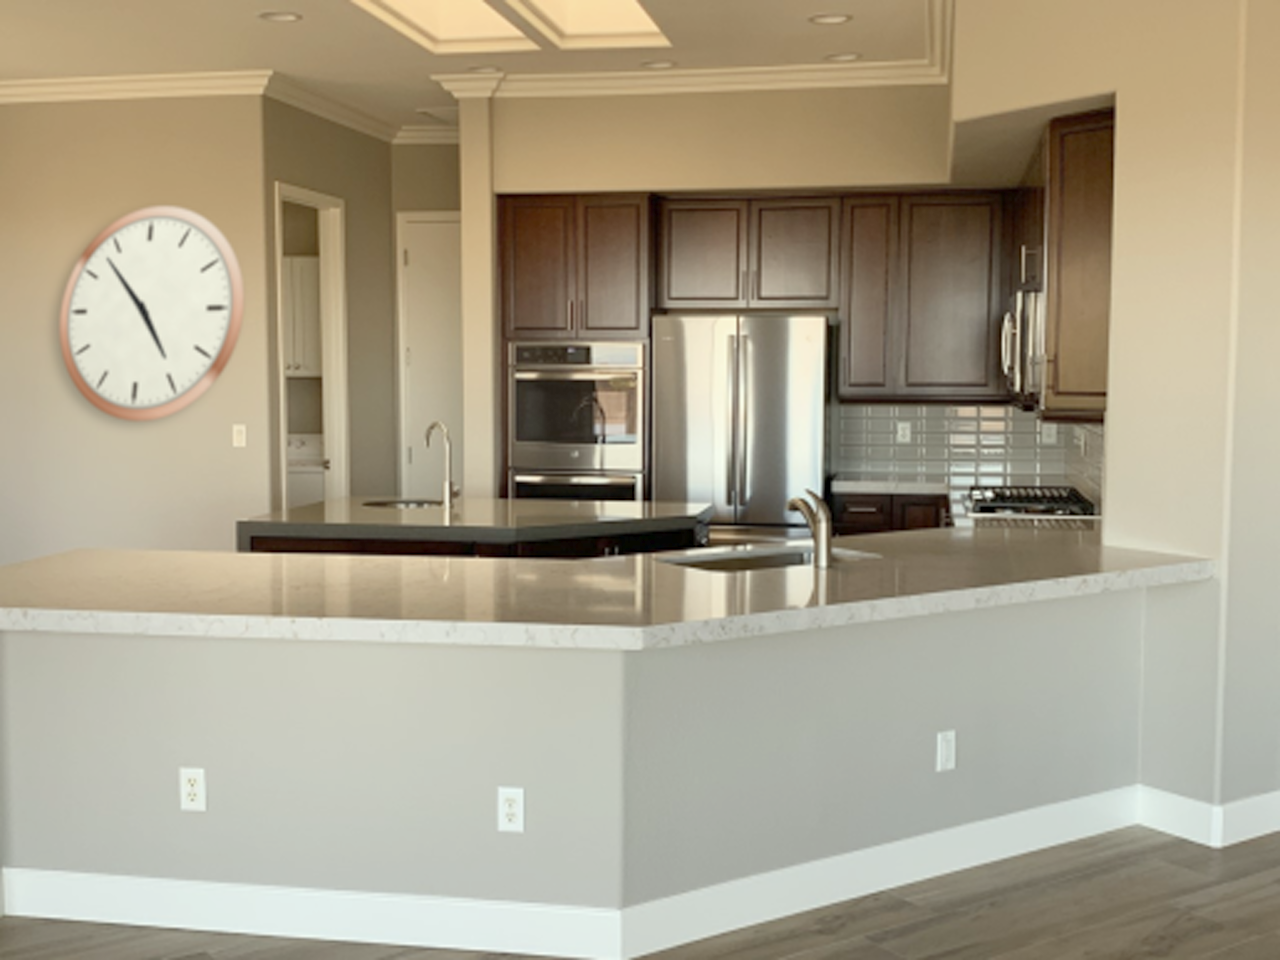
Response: 4:53
